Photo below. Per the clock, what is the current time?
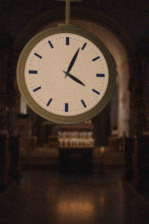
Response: 4:04
